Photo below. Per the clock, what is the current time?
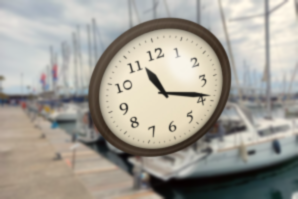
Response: 11:19
